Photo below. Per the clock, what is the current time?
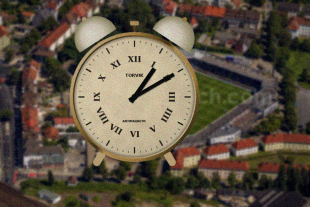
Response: 1:10
